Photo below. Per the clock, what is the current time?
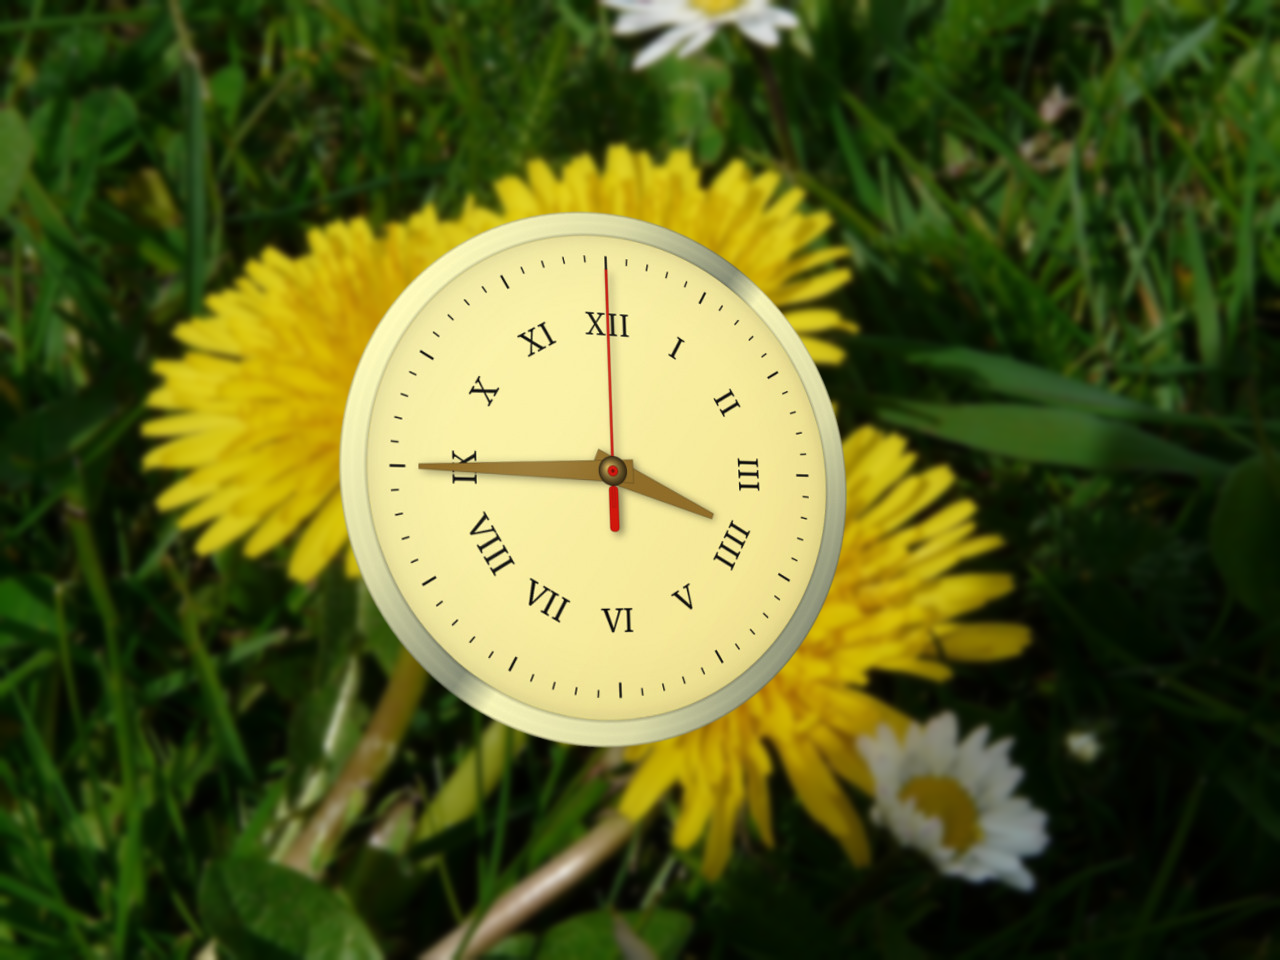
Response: 3:45:00
